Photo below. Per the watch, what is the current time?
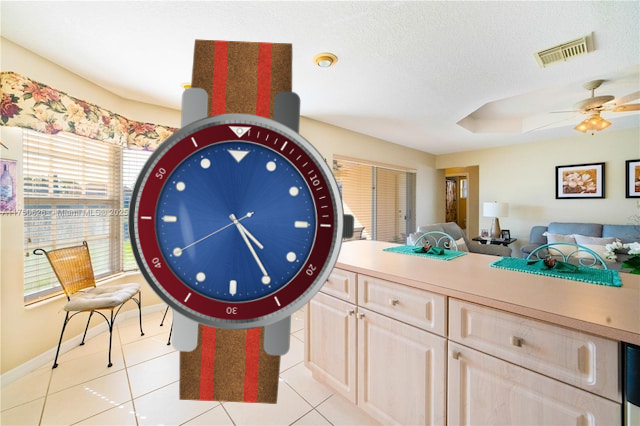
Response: 4:24:40
